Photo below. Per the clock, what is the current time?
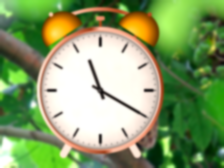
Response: 11:20
